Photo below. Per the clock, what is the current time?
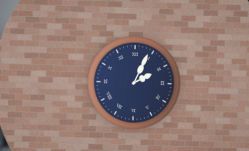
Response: 2:04
